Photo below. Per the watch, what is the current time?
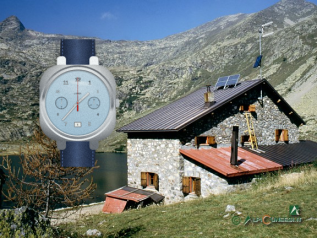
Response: 1:37
